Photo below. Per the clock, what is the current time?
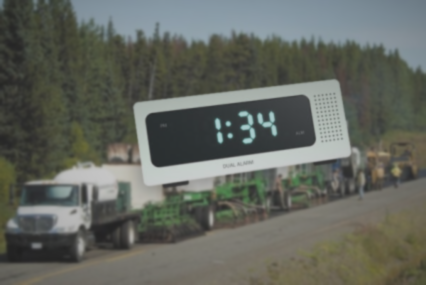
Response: 1:34
